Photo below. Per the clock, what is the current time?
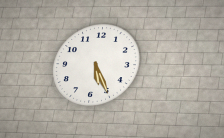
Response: 5:25
